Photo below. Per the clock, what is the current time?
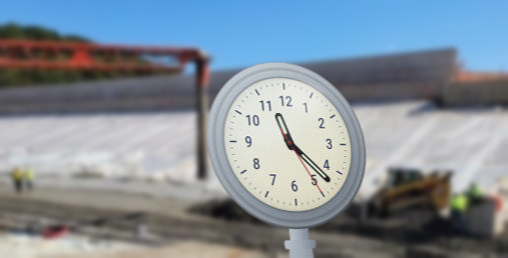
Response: 11:22:25
